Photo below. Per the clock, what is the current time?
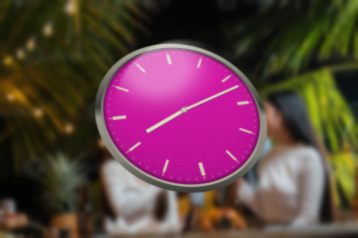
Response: 8:12
